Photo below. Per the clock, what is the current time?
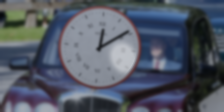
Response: 12:09
